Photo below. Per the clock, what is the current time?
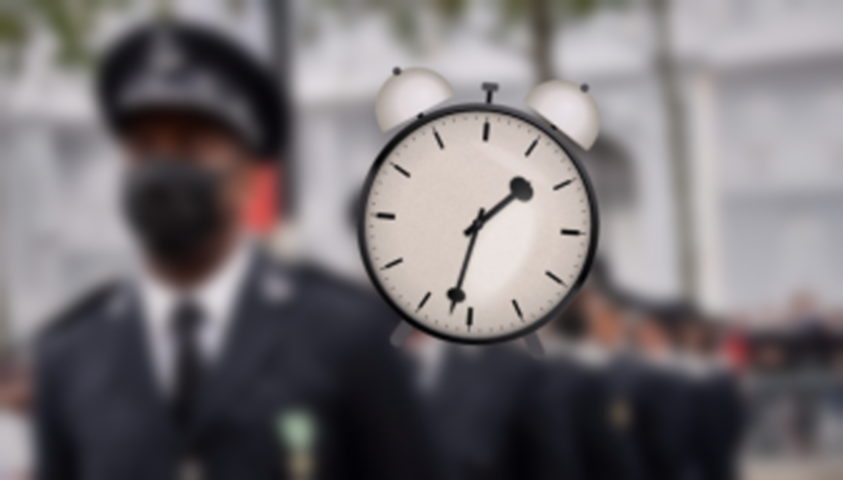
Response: 1:32
